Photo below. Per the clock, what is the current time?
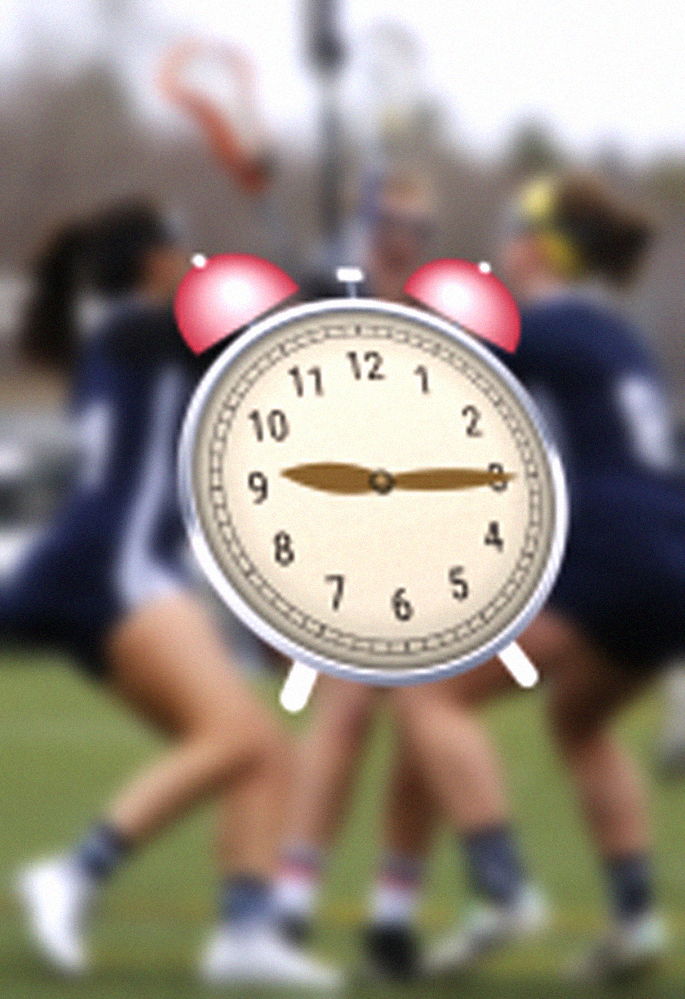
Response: 9:15
